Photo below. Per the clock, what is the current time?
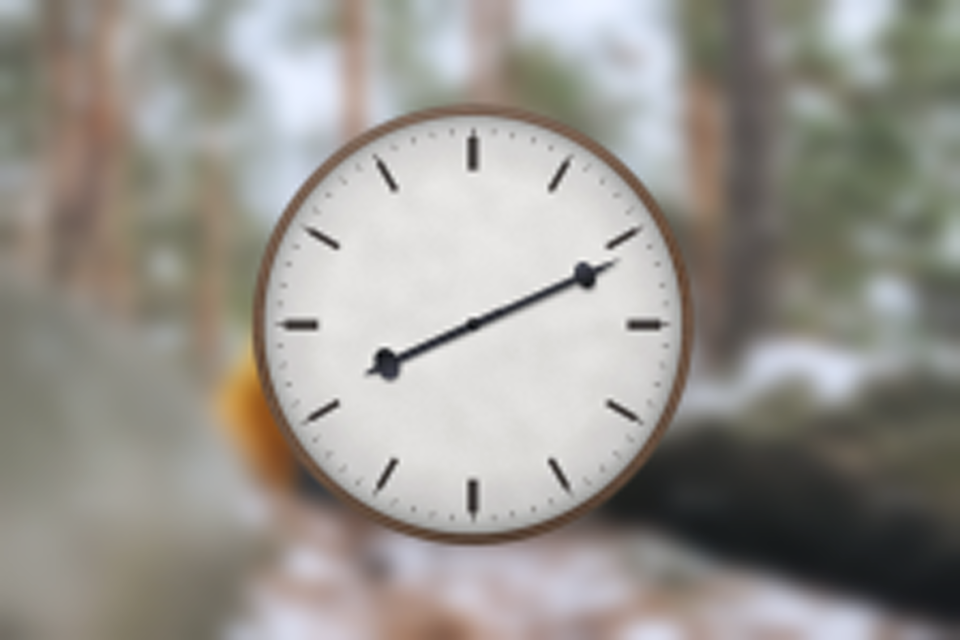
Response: 8:11
